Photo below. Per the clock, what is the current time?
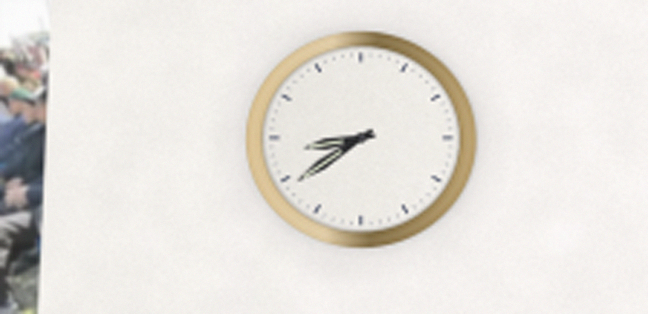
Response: 8:39
